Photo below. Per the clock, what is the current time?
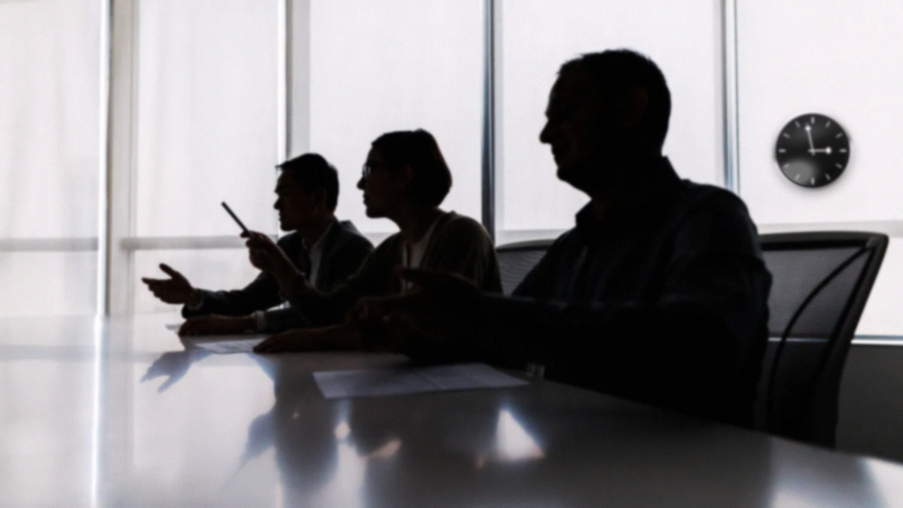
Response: 2:58
